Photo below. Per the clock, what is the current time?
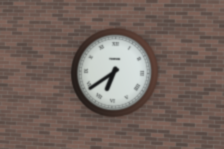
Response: 6:39
